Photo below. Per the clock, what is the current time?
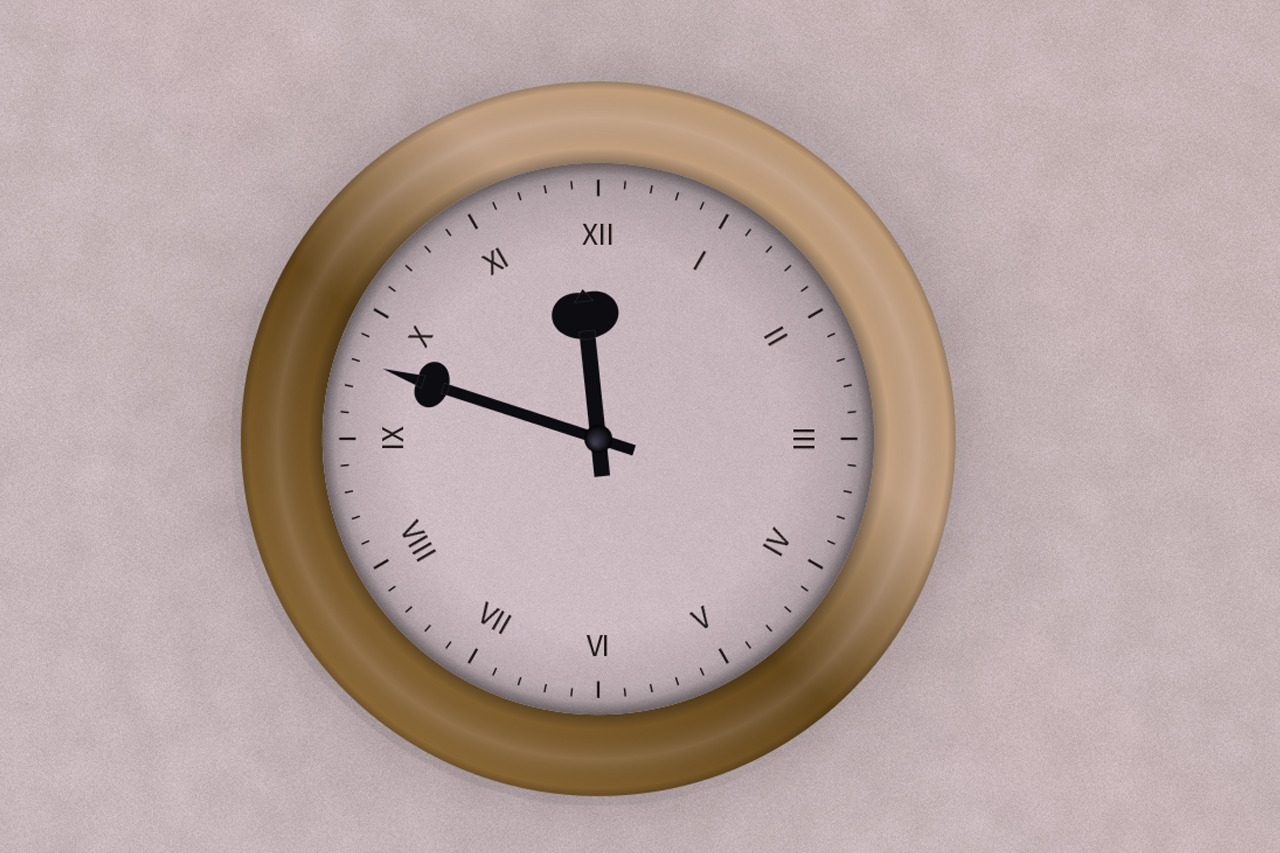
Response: 11:48
